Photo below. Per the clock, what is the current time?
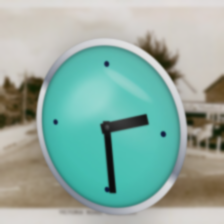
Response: 2:29
